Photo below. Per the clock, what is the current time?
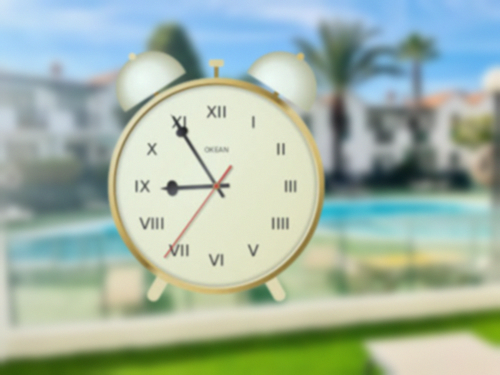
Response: 8:54:36
